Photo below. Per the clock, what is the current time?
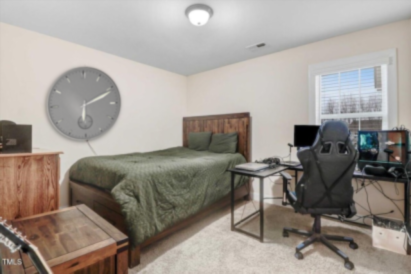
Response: 6:11
